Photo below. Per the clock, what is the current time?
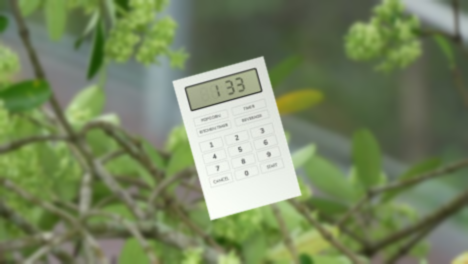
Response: 1:33
